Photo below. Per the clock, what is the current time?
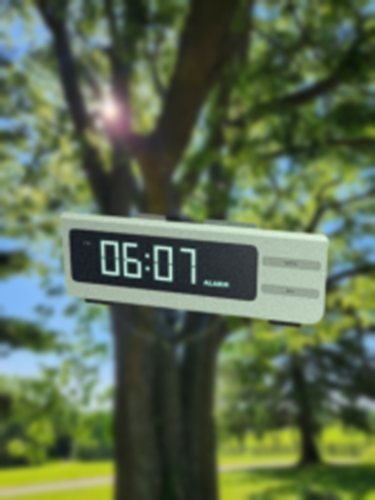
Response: 6:07
